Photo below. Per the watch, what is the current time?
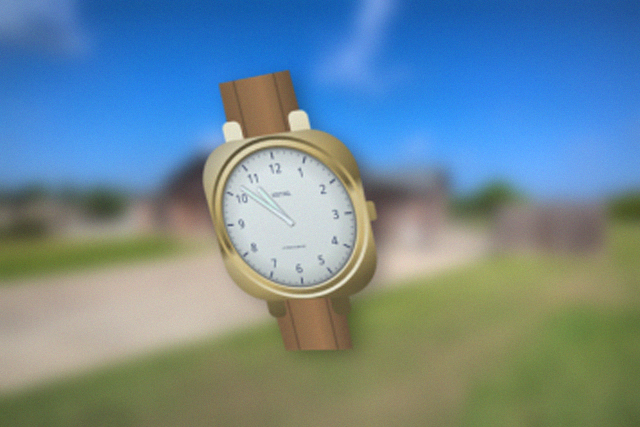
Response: 10:52
